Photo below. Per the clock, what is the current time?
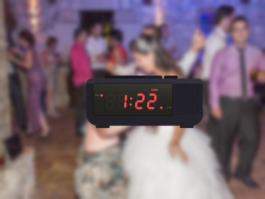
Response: 1:22
